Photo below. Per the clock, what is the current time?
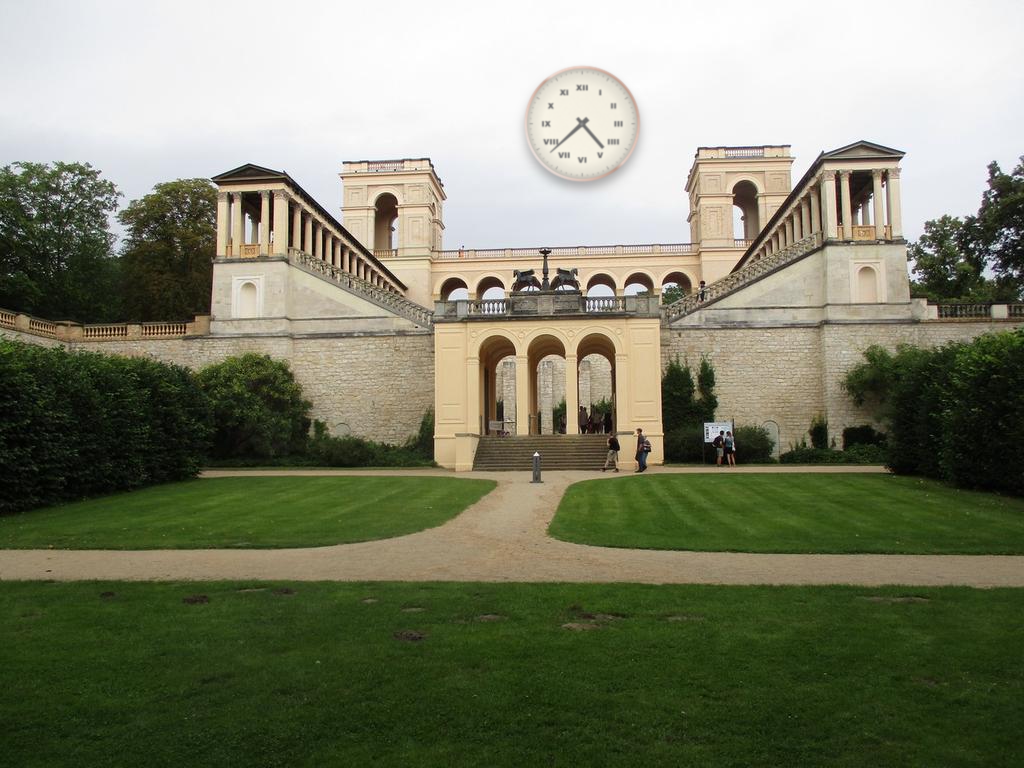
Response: 4:38
